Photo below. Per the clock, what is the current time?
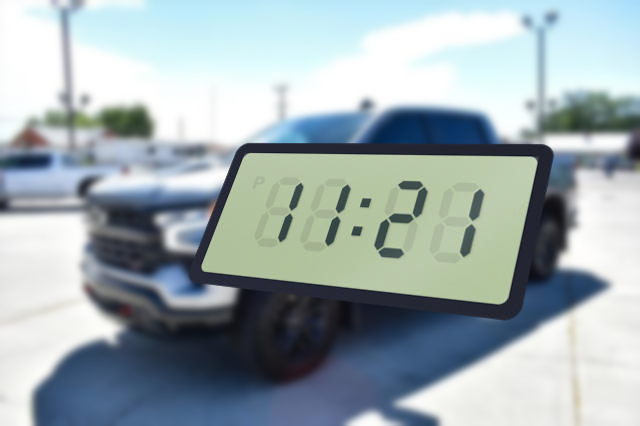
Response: 11:21
